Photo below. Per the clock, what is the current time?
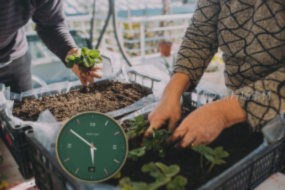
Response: 5:51
